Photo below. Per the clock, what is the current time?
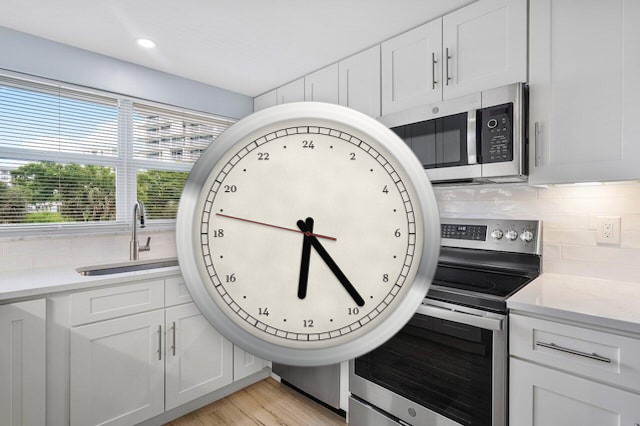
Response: 12:23:47
